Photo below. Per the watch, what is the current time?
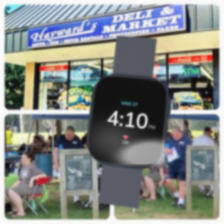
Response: 4:10
